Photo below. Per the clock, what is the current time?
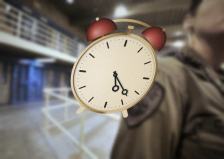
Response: 5:23
